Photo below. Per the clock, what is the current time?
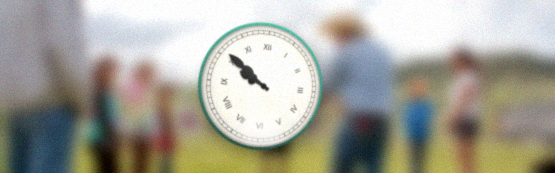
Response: 9:51
